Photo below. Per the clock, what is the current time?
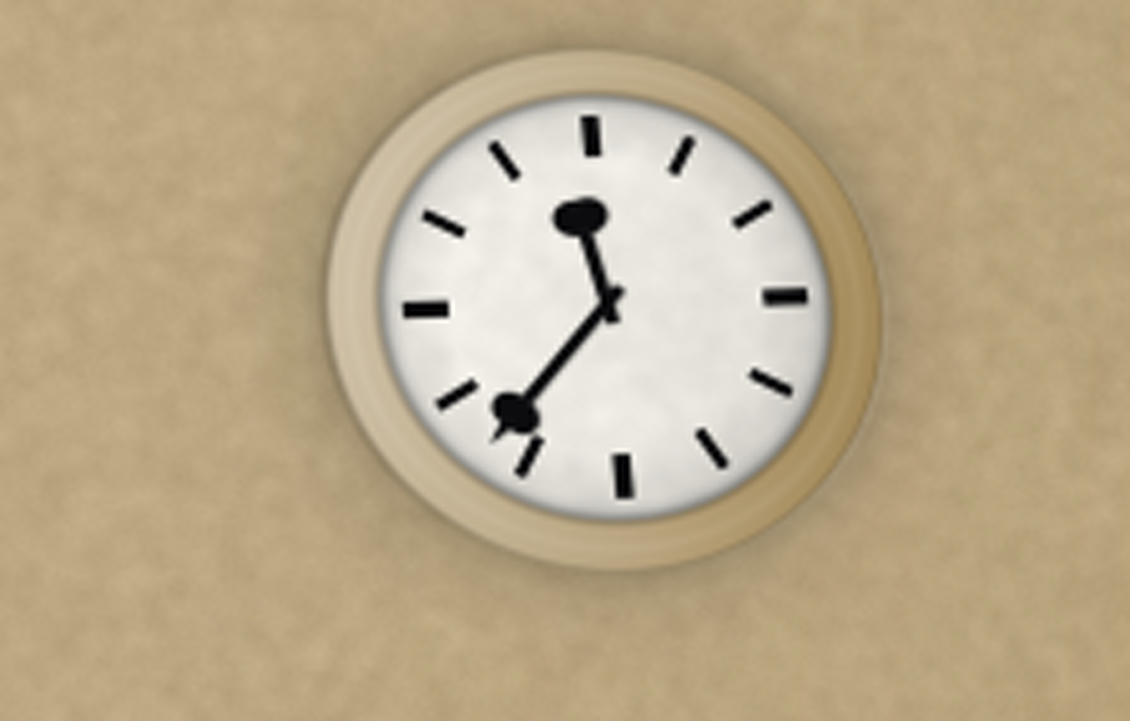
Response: 11:37
